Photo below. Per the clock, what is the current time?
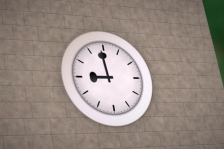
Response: 8:59
